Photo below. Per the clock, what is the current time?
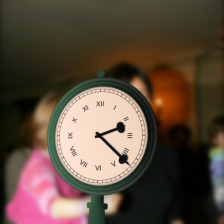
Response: 2:22
